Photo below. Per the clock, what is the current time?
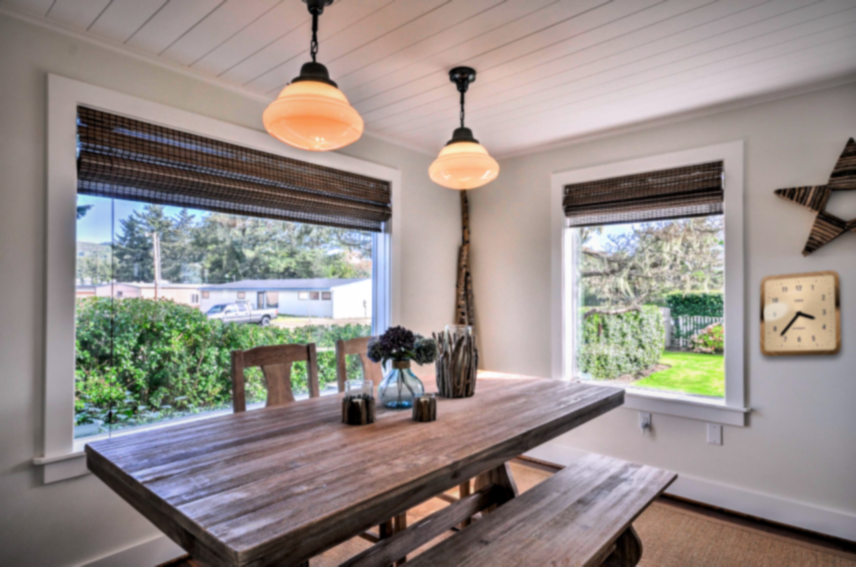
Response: 3:37
